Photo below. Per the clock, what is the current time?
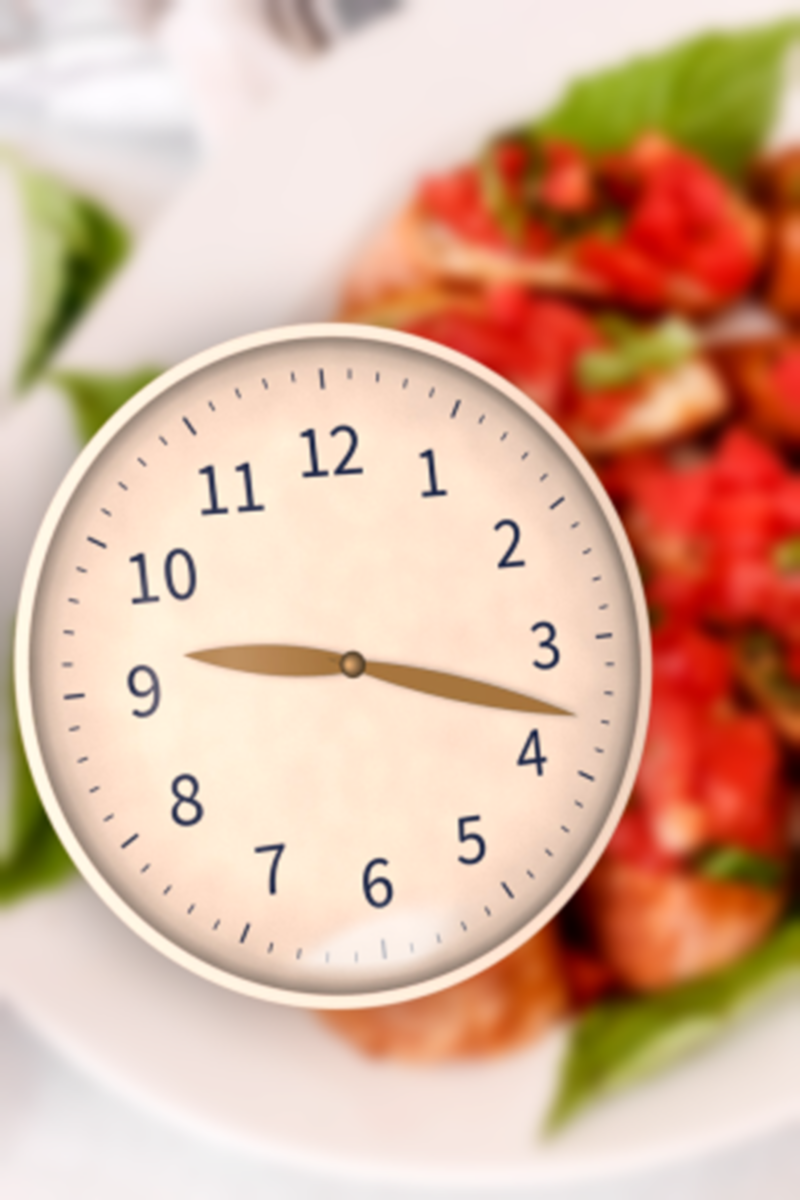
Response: 9:18
